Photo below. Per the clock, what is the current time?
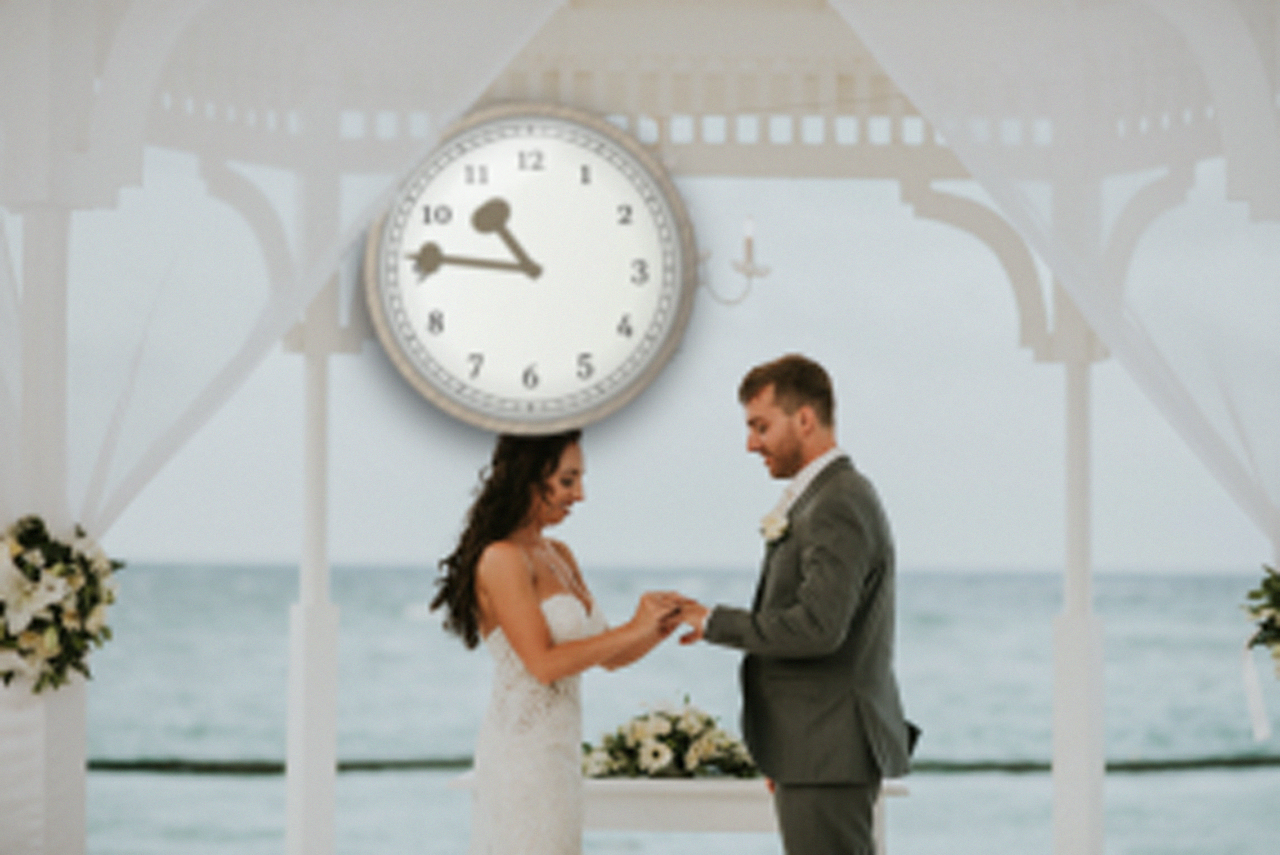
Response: 10:46
